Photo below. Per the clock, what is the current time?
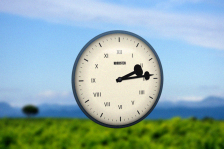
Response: 2:14
